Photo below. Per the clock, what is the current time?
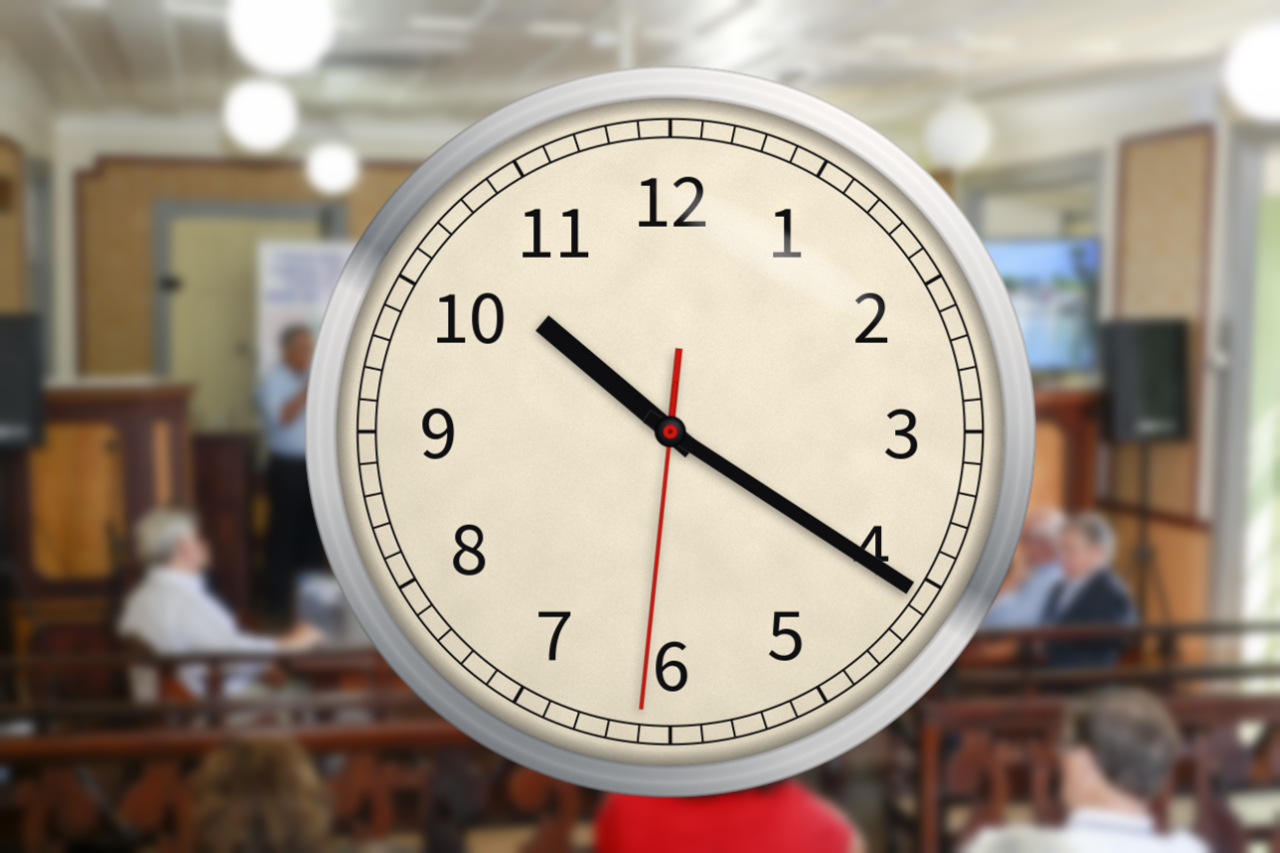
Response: 10:20:31
